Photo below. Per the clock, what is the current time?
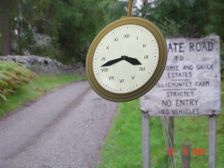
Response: 3:42
